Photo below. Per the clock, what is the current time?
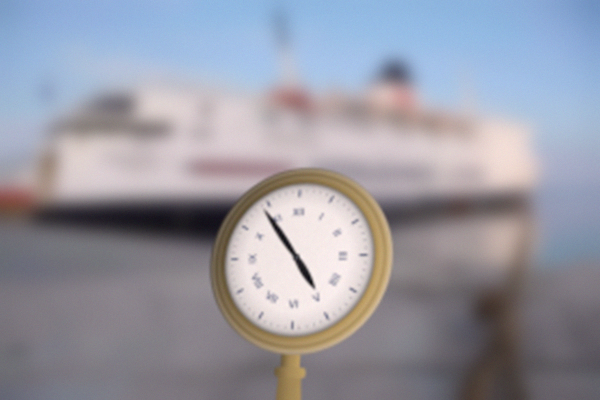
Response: 4:54
